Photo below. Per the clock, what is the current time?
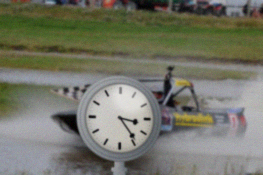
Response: 3:24
